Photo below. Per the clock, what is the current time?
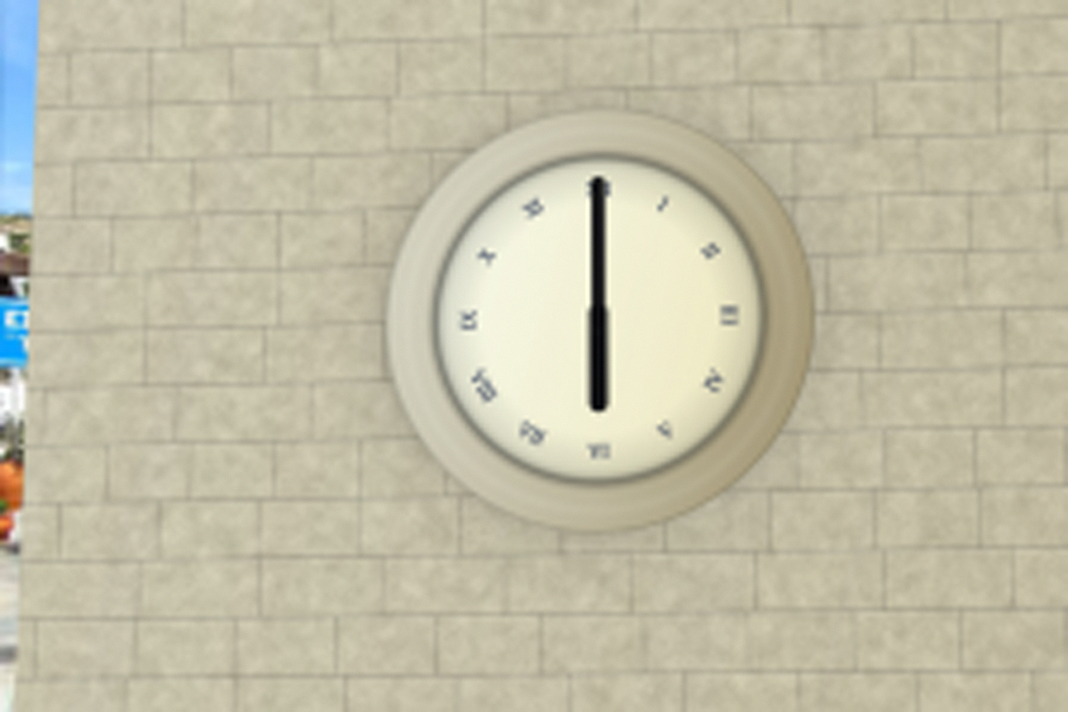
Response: 6:00
